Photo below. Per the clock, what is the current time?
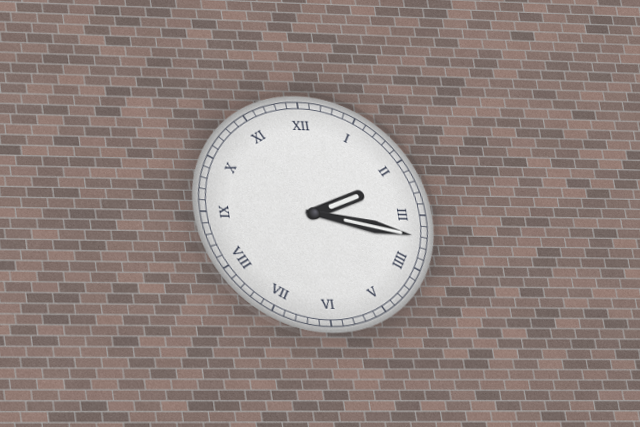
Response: 2:17
